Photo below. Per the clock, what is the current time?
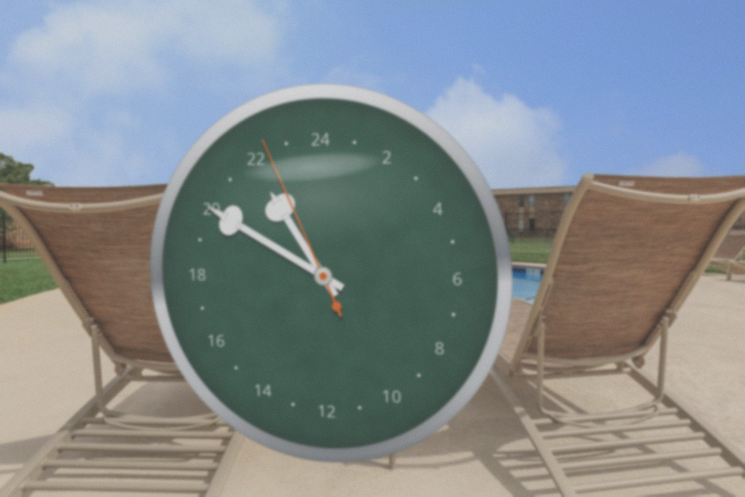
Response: 21:49:56
